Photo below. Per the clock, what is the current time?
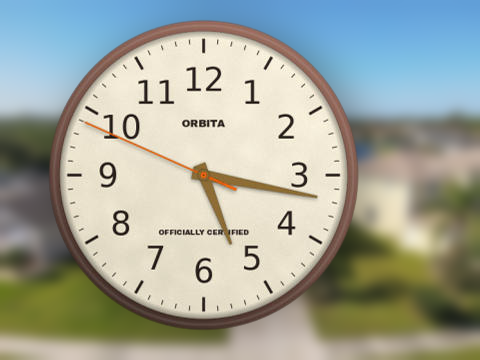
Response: 5:16:49
